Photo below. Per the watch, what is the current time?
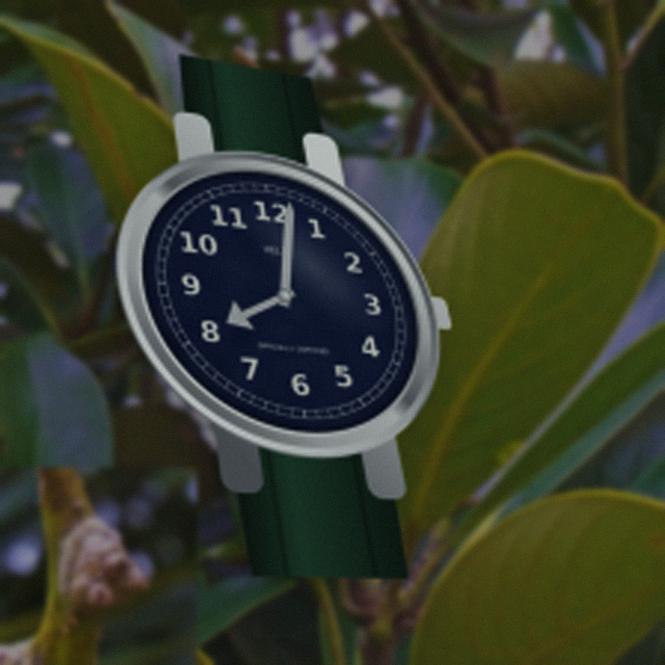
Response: 8:02
